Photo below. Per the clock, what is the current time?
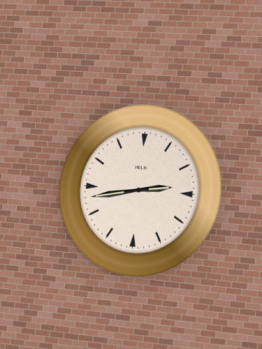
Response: 2:43
